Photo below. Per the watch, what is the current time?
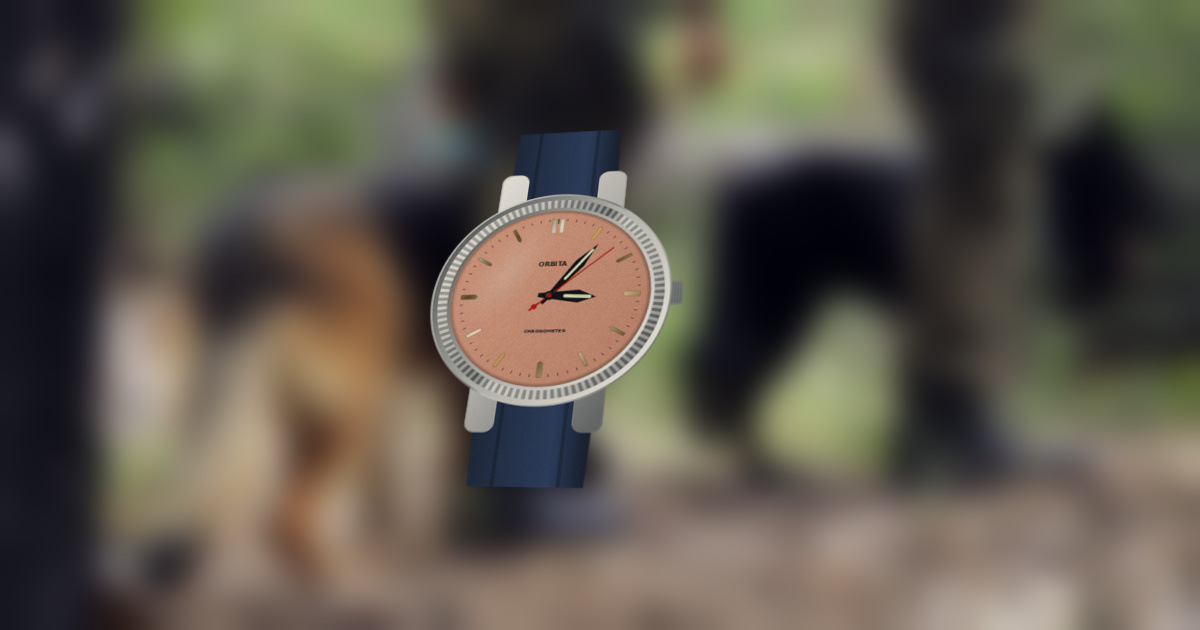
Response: 3:06:08
